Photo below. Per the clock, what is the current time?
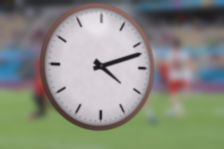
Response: 4:12
